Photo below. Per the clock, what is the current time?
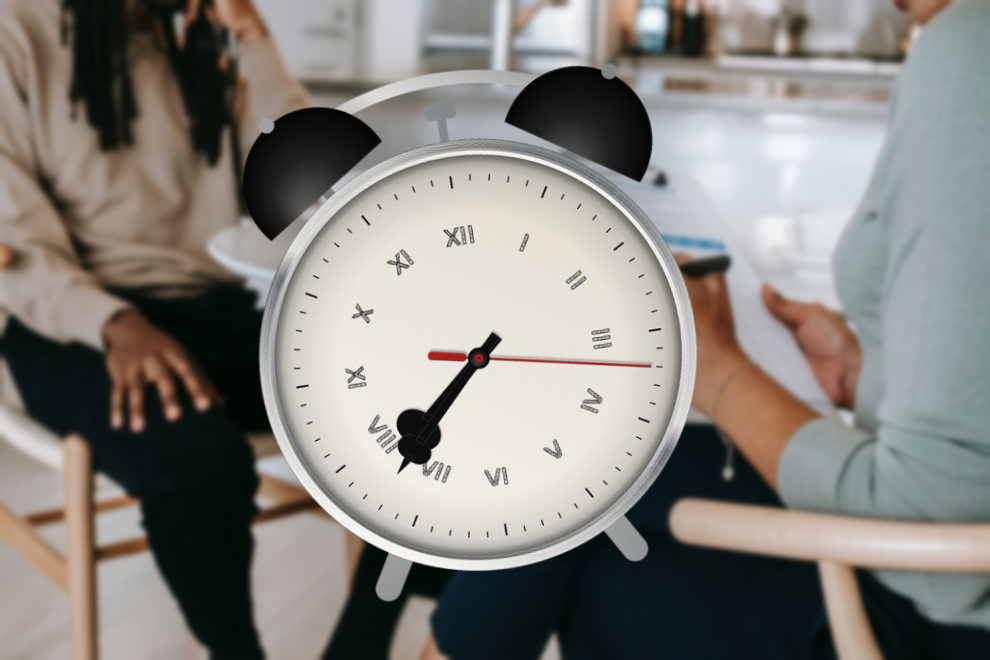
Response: 7:37:17
